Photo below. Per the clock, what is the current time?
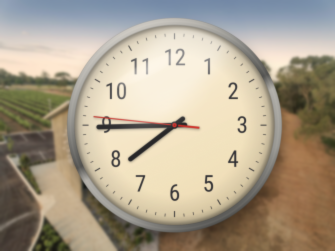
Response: 7:44:46
